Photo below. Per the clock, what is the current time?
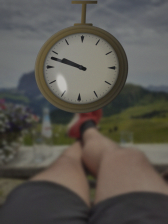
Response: 9:48
